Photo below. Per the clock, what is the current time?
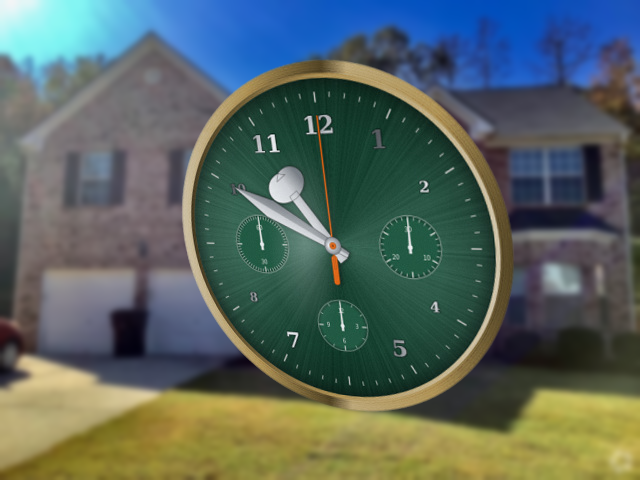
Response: 10:50
